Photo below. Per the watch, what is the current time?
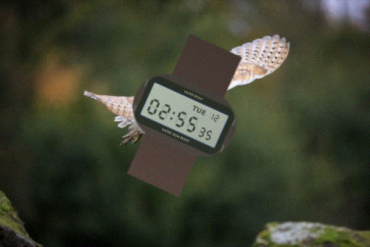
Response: 2:55:35
